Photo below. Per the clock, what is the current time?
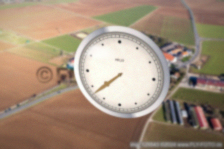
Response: 7:38
